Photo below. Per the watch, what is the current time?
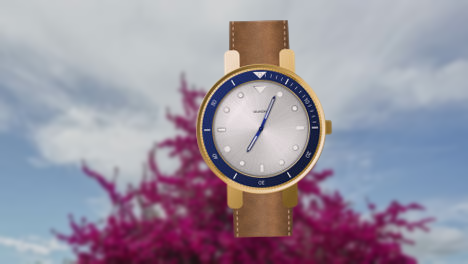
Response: 7:04
